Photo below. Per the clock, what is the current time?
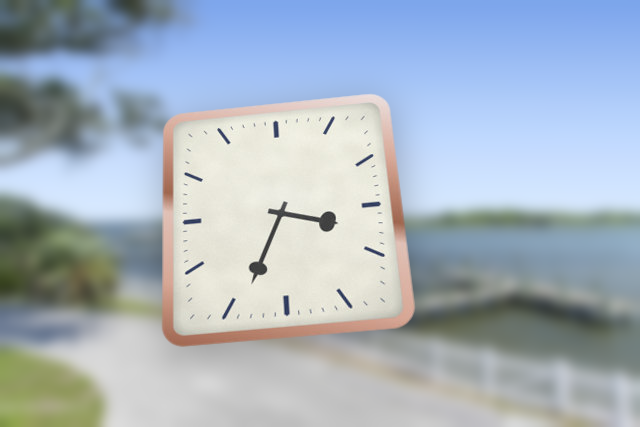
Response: 3:34
